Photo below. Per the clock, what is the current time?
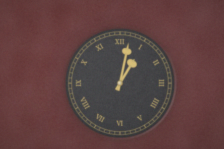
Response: 1:02
